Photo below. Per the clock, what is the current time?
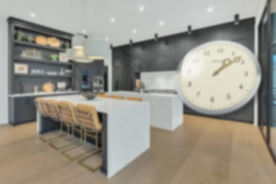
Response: 1:08
